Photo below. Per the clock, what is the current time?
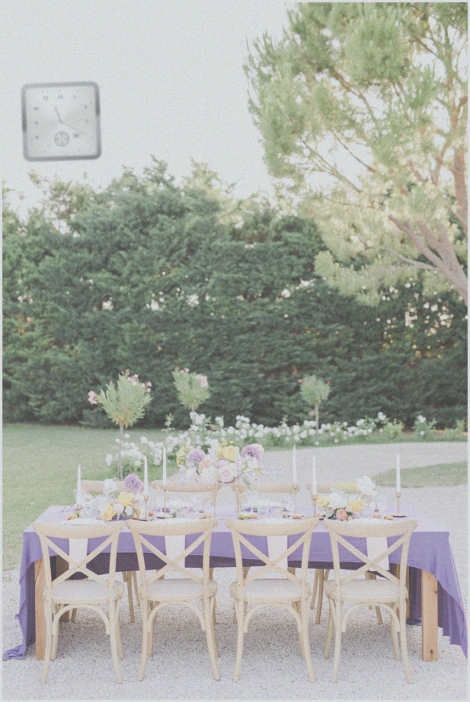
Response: 11:20
